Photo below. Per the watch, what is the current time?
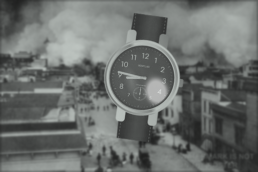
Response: 8:46
